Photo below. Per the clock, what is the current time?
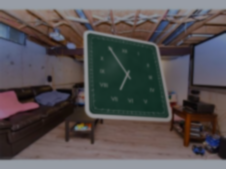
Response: 6:55
